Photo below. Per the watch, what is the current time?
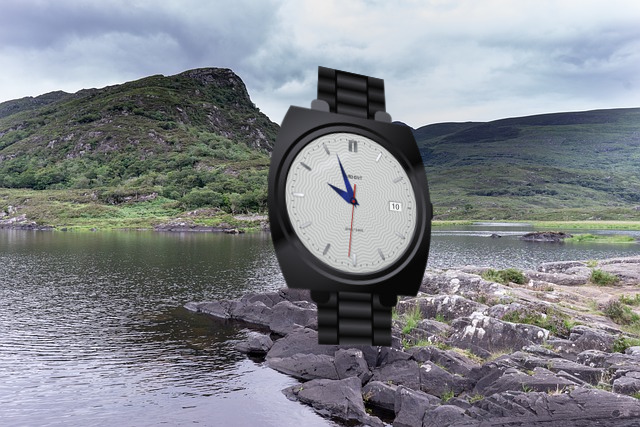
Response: 9:56:31
